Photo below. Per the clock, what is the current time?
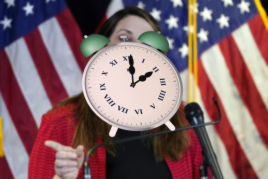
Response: 2:01
